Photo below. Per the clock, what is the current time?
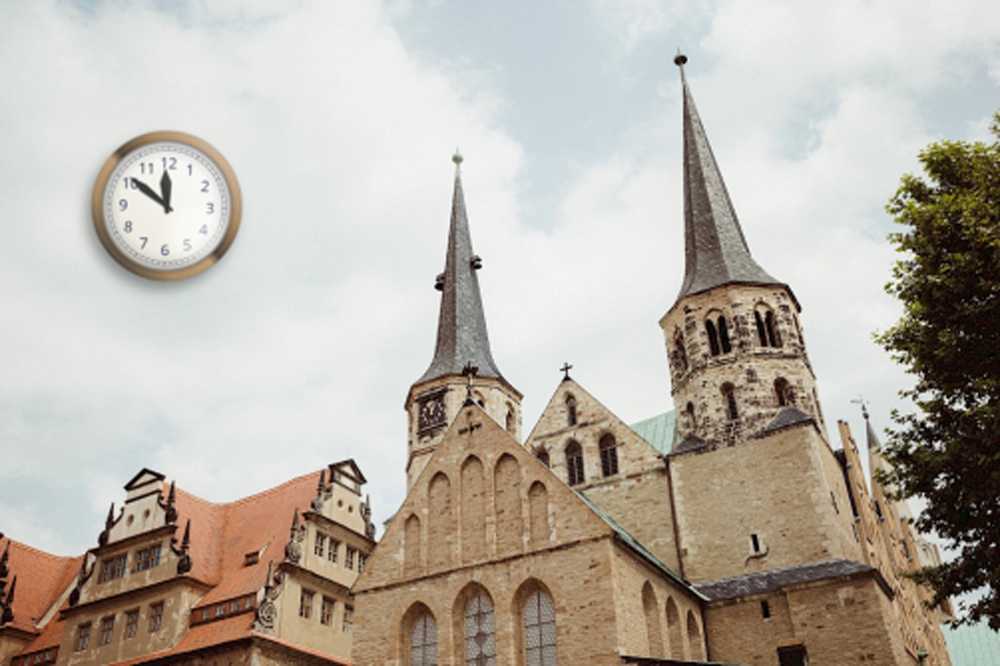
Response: 11:51
